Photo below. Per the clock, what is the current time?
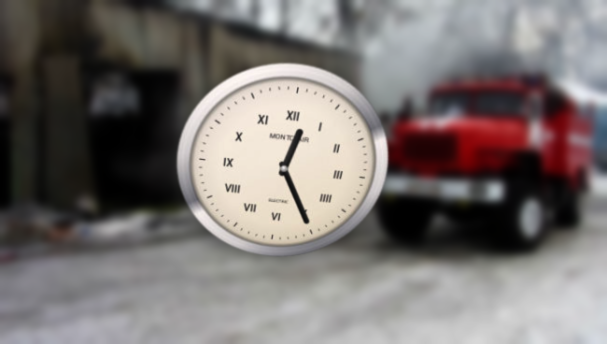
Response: 12:25
